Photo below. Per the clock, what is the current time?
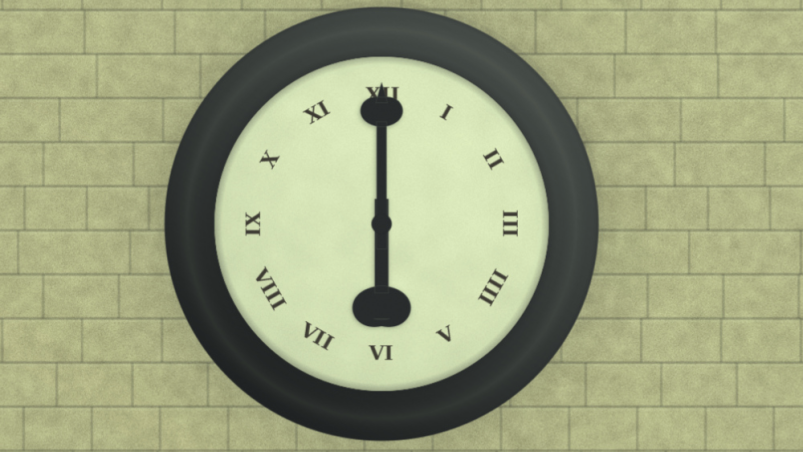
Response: 6:00
